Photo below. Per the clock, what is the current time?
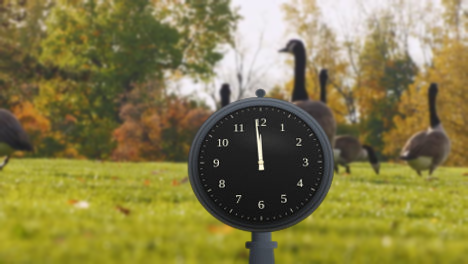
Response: 11:59
